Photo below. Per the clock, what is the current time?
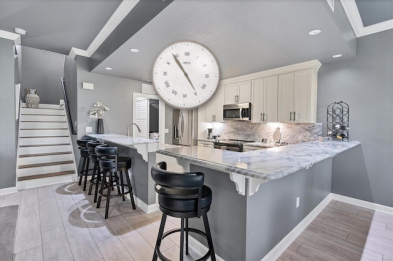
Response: 4:54
